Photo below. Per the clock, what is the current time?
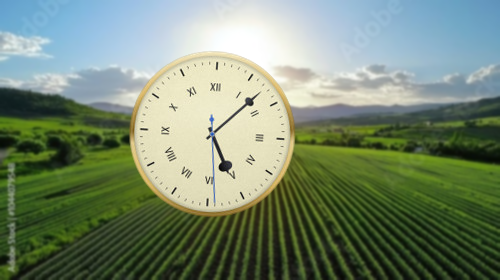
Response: 5:07:29
